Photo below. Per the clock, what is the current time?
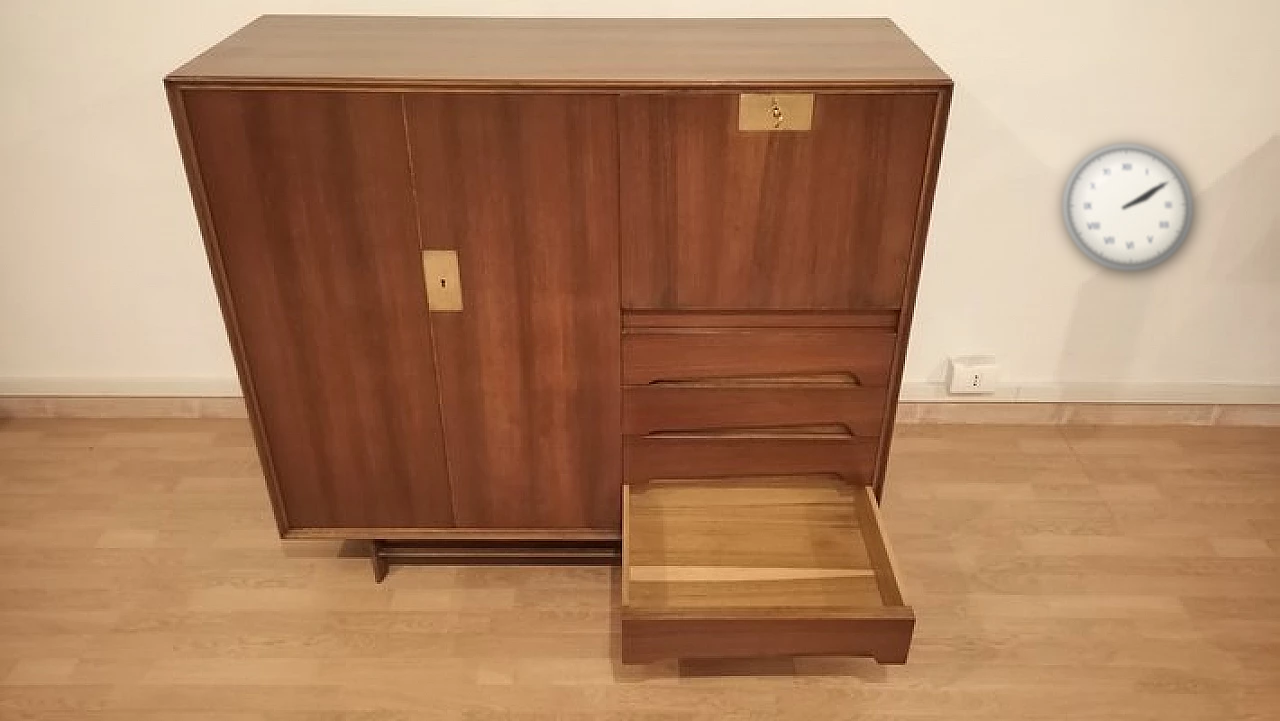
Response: 2:10
